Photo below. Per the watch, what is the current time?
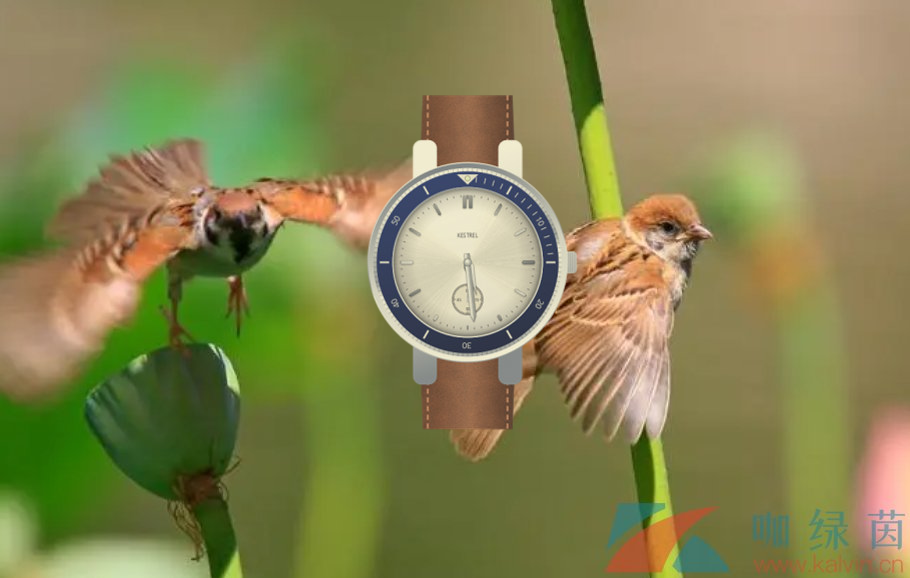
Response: 5:29
